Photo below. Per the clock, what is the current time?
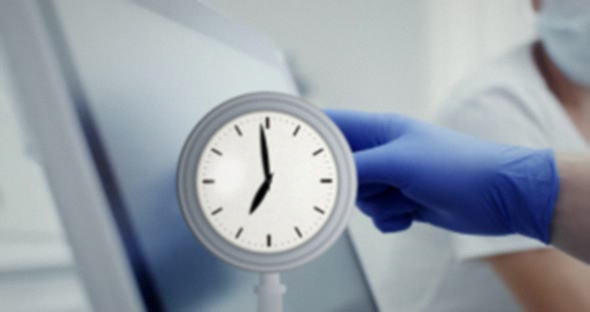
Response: 6:59
